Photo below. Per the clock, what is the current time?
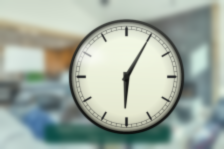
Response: 6:05
